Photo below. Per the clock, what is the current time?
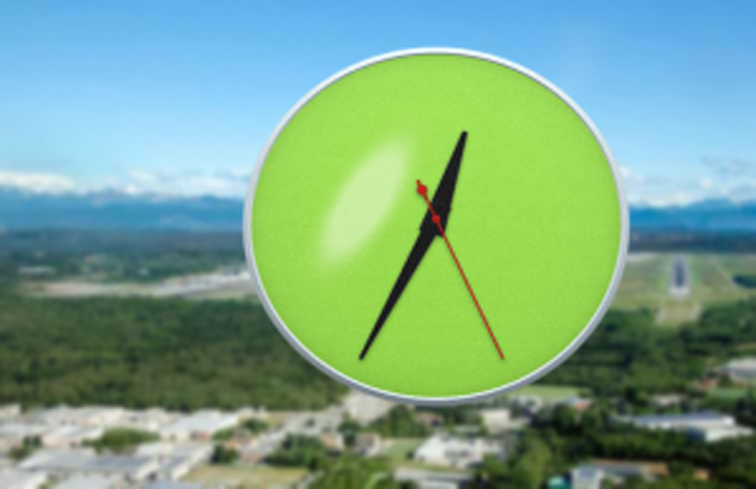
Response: 12:34:26
